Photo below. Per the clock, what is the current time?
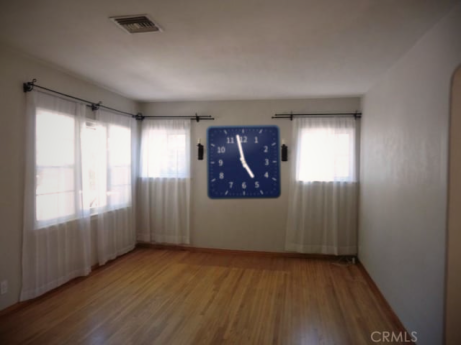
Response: 4:58
